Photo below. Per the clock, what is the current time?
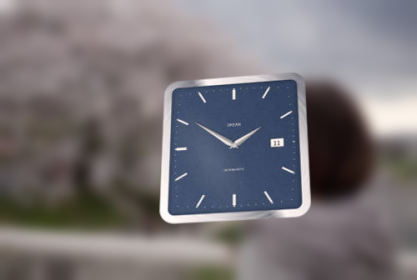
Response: 1:51
